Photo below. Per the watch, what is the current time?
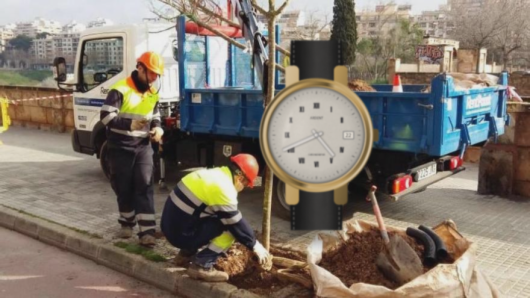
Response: 4:41
